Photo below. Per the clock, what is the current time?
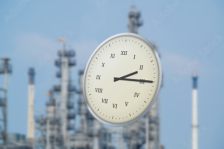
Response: 2:15
